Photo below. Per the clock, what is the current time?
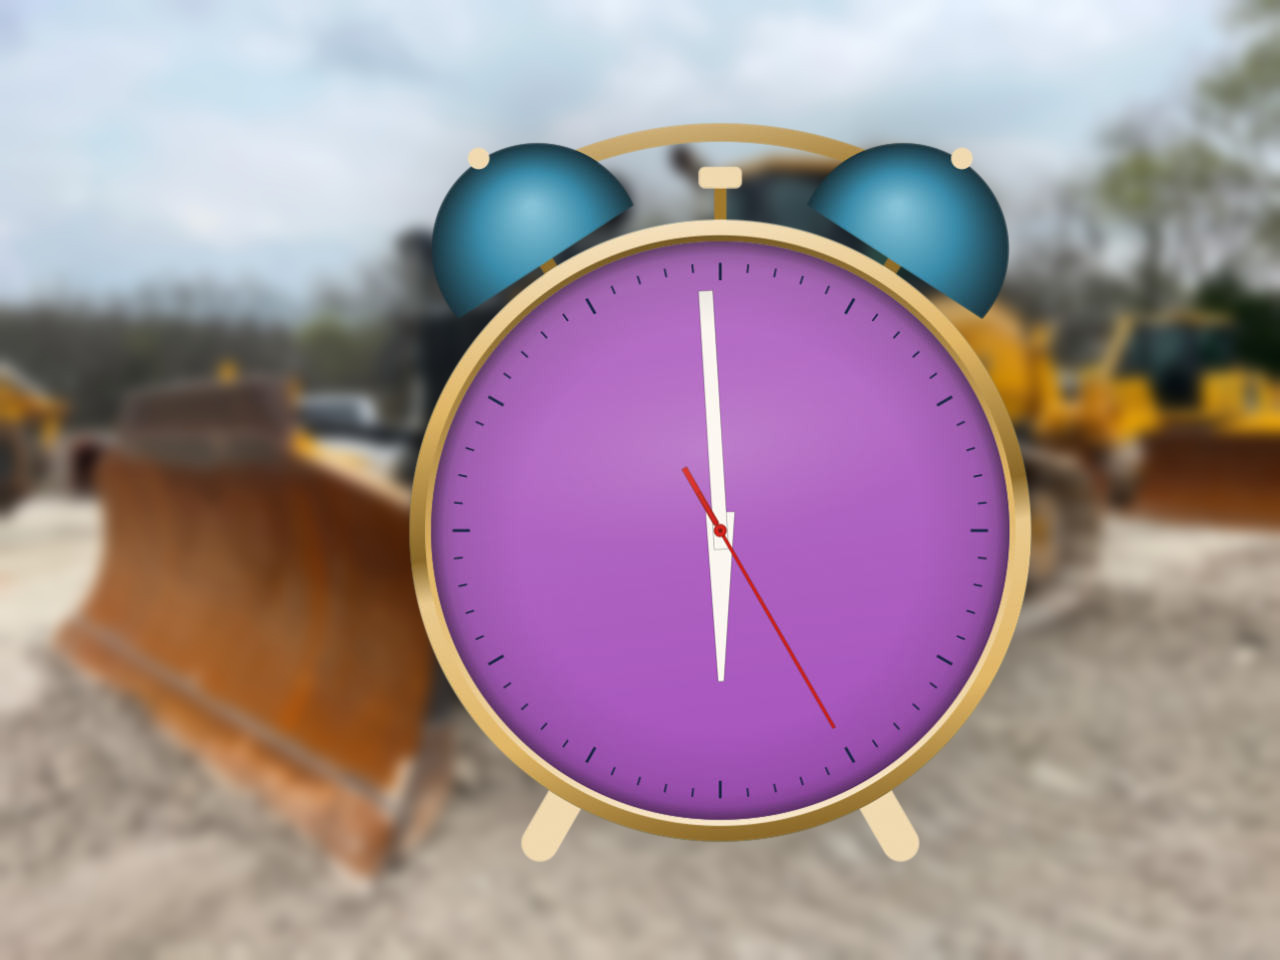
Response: 5:59:25
